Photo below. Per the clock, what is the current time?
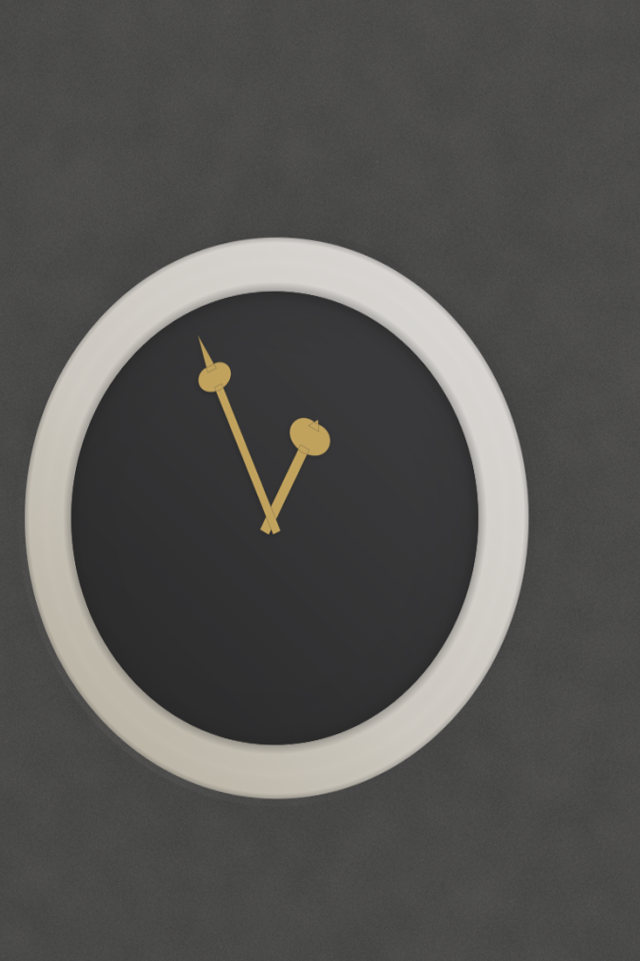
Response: 12:56
